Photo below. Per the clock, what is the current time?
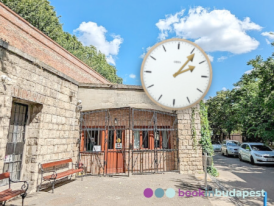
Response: 2:06
